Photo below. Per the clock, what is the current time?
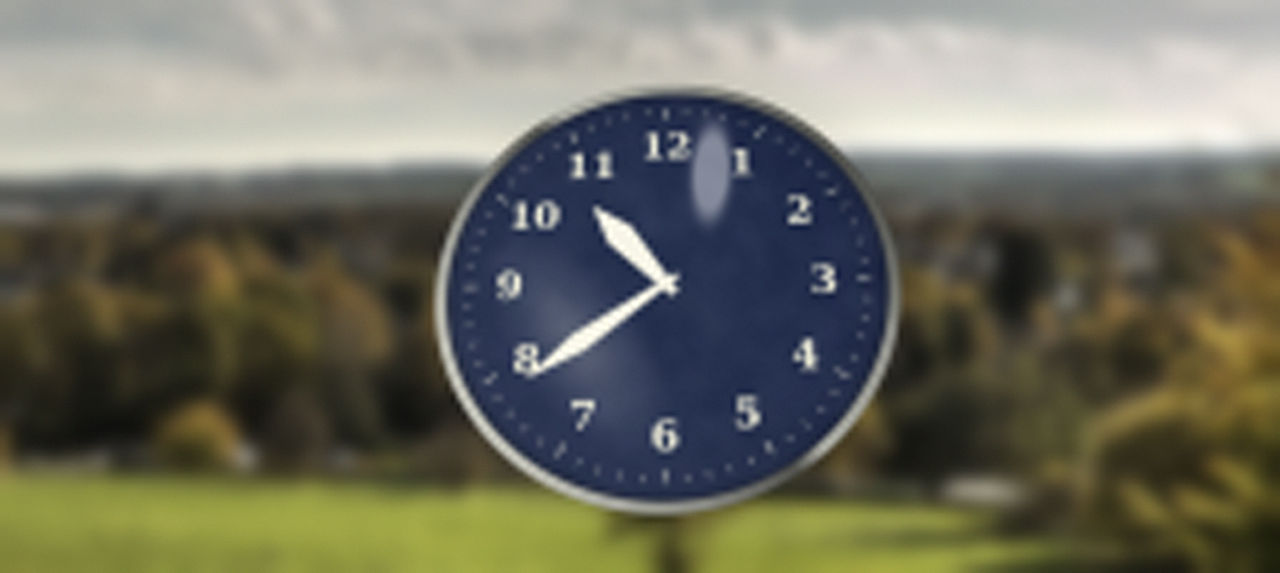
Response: 10:39
